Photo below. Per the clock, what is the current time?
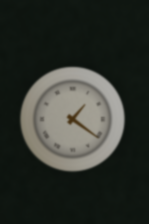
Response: 1:21
